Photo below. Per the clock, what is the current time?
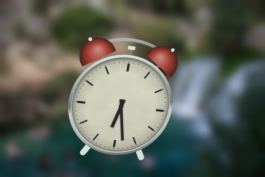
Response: 6:28
